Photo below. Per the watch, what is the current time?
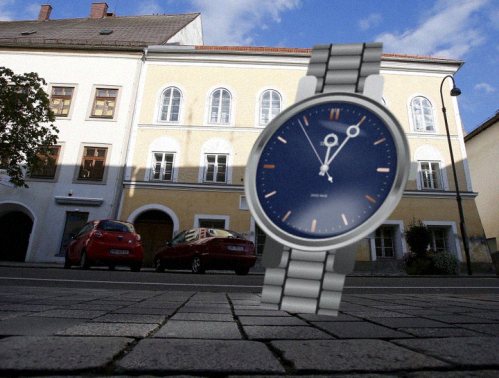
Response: 12:04:54
